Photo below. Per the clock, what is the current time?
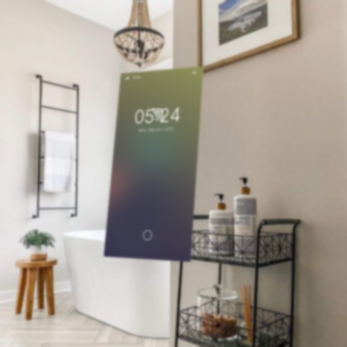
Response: 5:24
